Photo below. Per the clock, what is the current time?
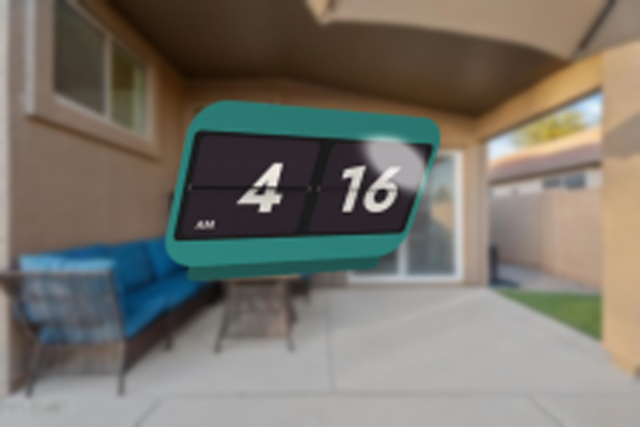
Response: 4:16
